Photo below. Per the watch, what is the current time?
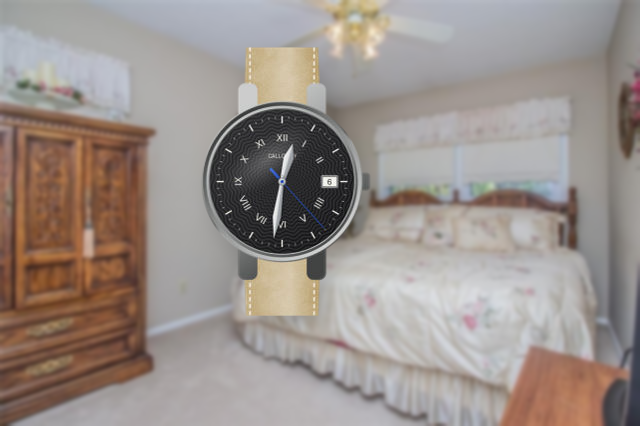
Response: 12:31:23
